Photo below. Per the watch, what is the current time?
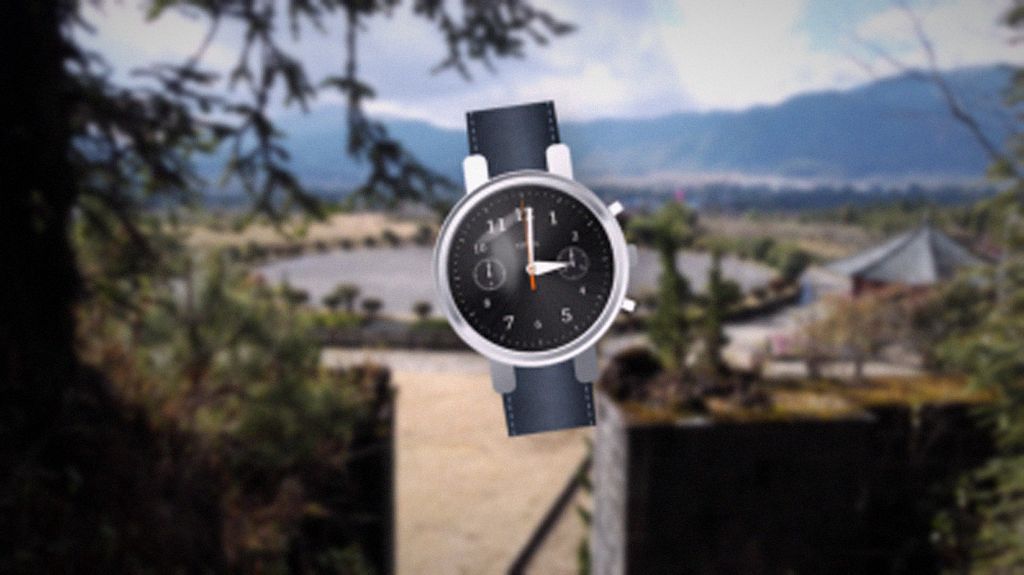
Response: 3:01
